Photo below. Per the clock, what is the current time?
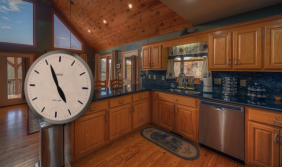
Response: 4:56
